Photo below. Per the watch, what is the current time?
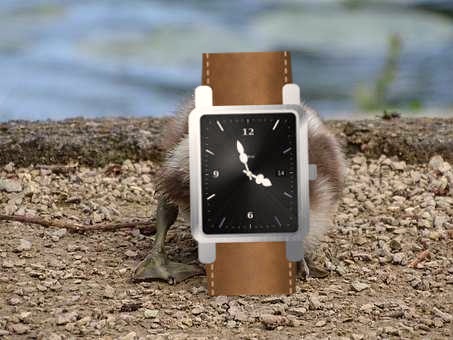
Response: 3:57
